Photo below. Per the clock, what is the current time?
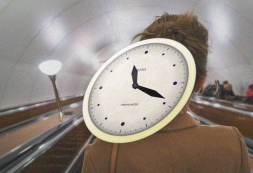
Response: 11:19
